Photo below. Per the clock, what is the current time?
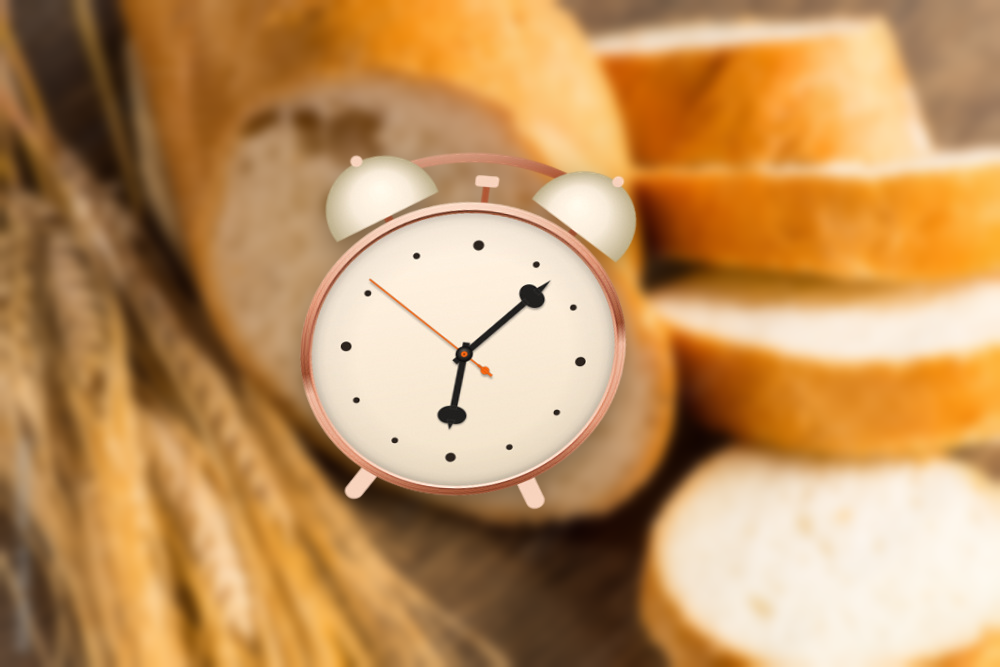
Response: 6:06:51
